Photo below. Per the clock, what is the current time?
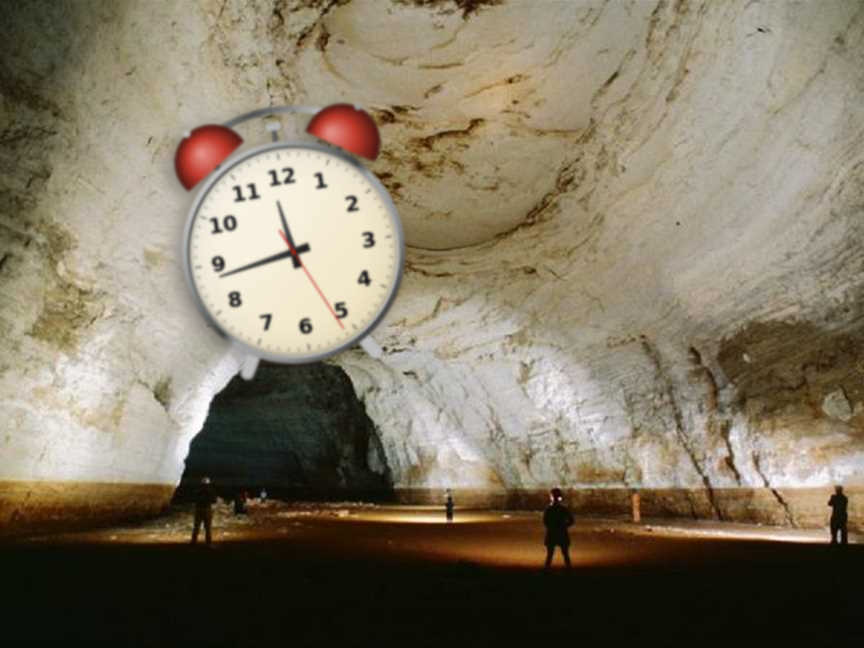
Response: 11:43:26
